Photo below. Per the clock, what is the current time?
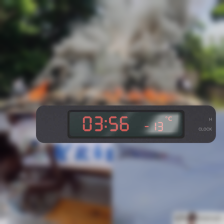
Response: 3:56
